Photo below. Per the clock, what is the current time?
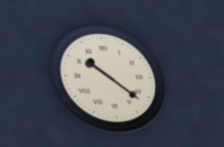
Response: 10:22
